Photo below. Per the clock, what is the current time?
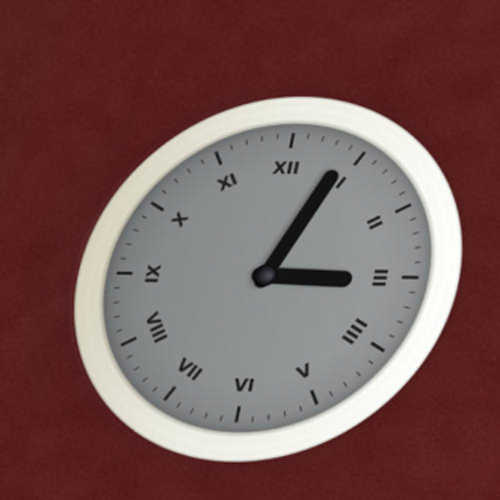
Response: 3:04
